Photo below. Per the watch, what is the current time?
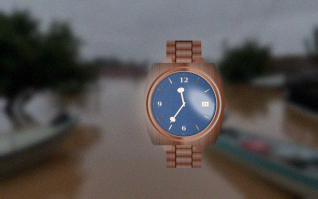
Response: 11:36
